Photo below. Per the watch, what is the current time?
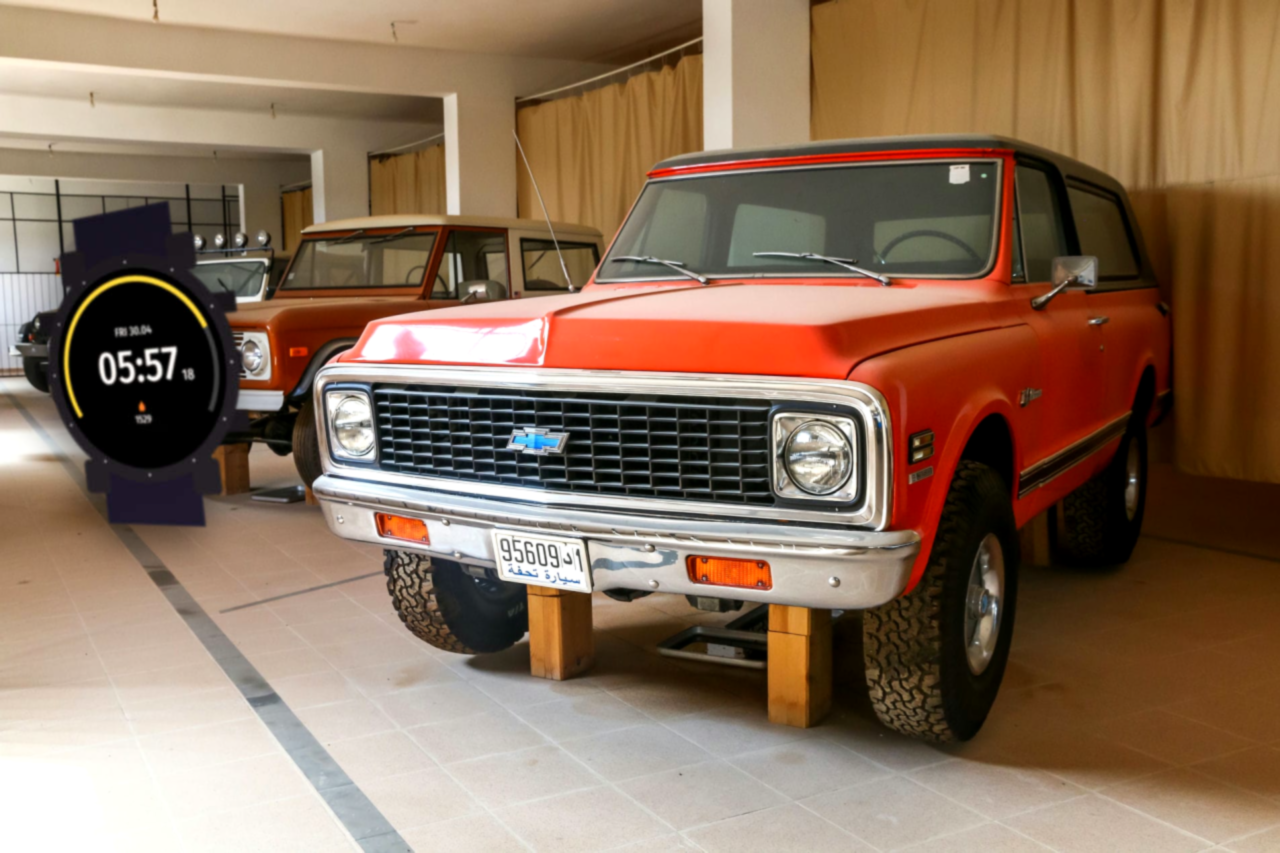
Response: 5:57:18
